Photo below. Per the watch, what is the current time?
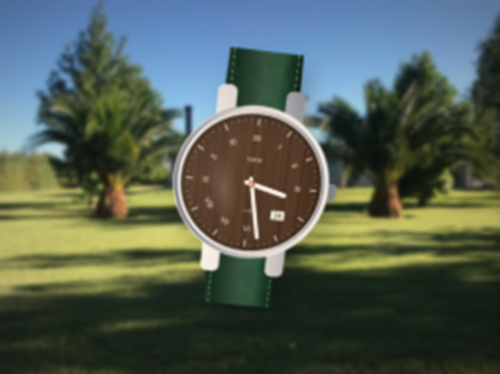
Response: 3:28
